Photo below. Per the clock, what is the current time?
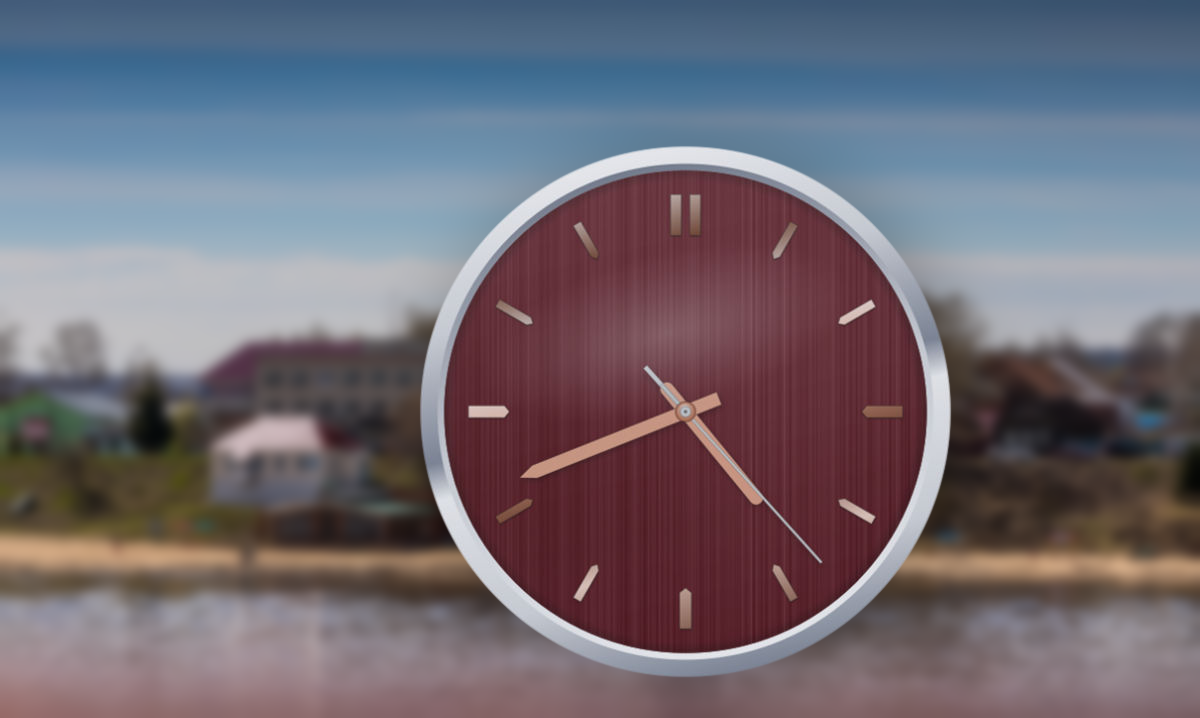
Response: 4:41:23
